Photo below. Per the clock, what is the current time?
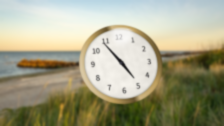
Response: 4:54
